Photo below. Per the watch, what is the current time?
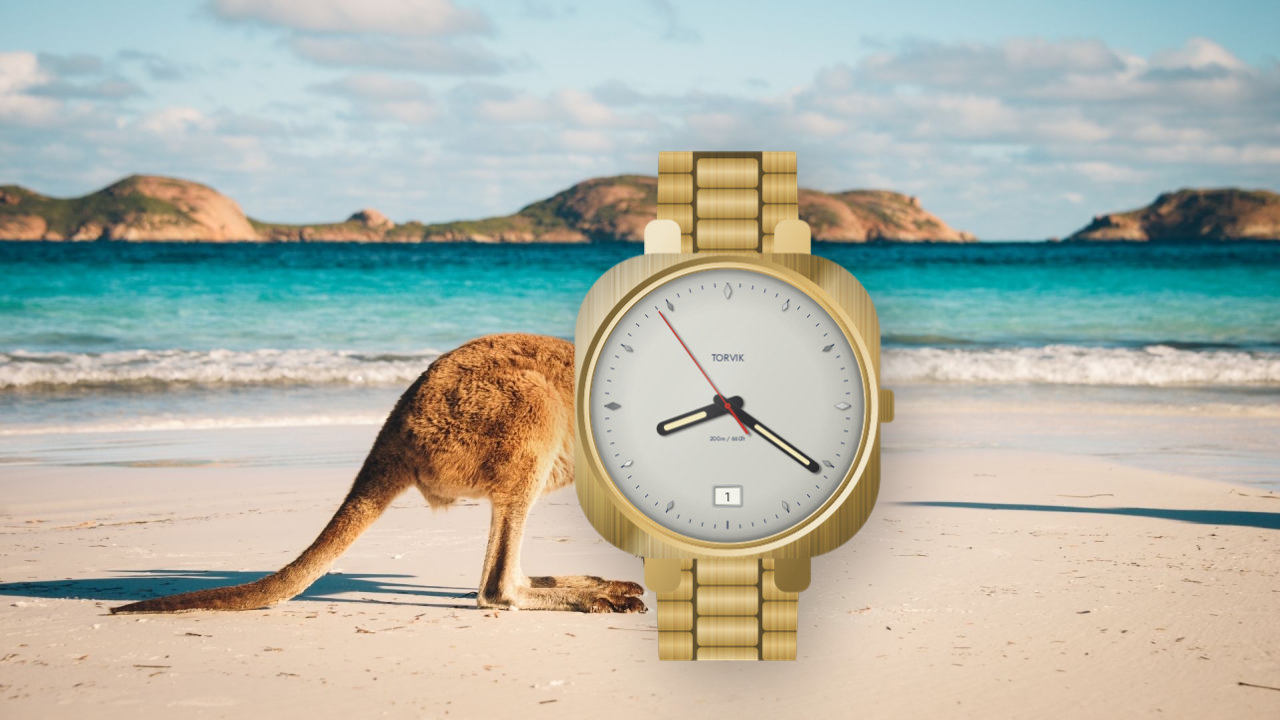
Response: 8:20:54
